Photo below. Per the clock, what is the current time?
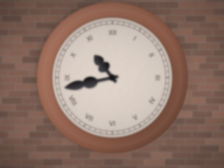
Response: 10:43
